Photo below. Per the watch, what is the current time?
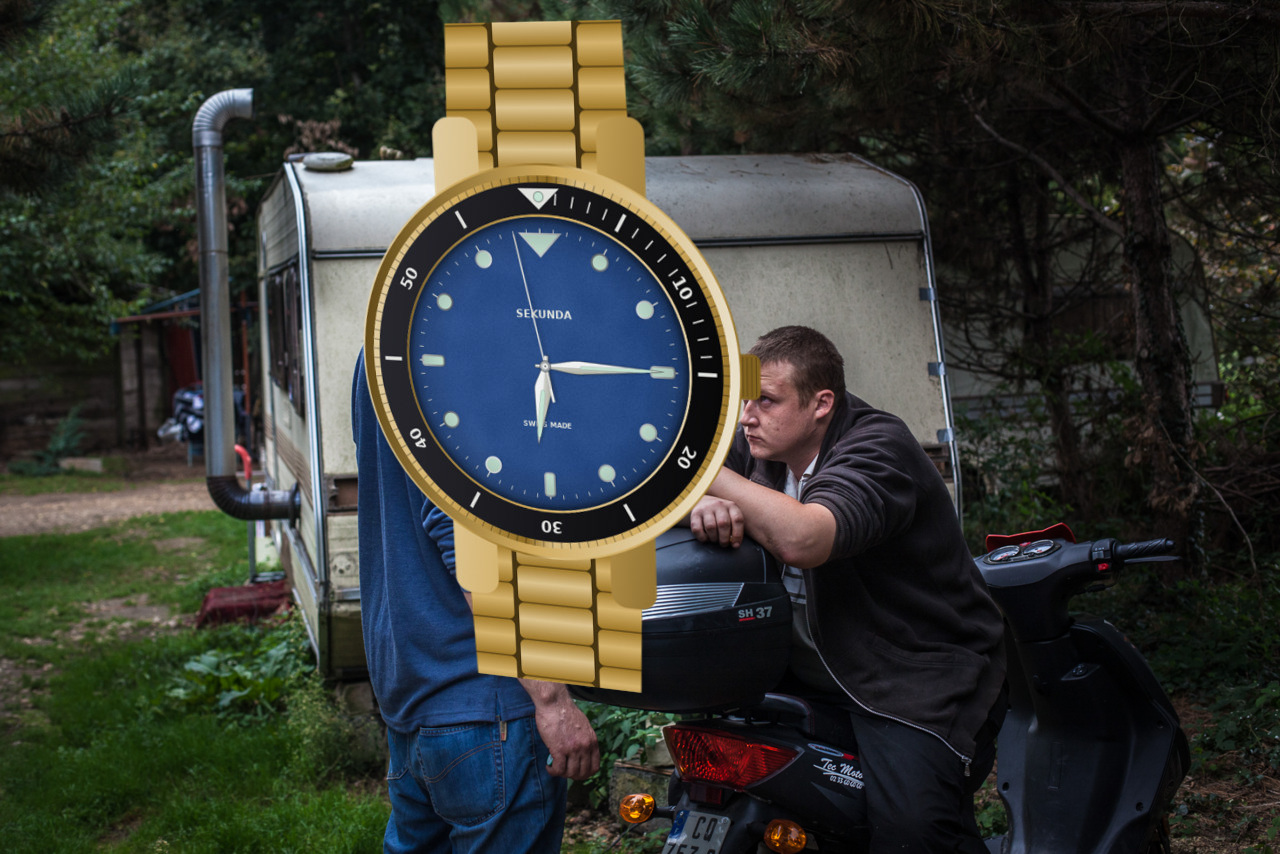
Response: 6:14:58
